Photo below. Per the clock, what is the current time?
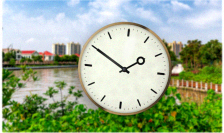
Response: 1:50
